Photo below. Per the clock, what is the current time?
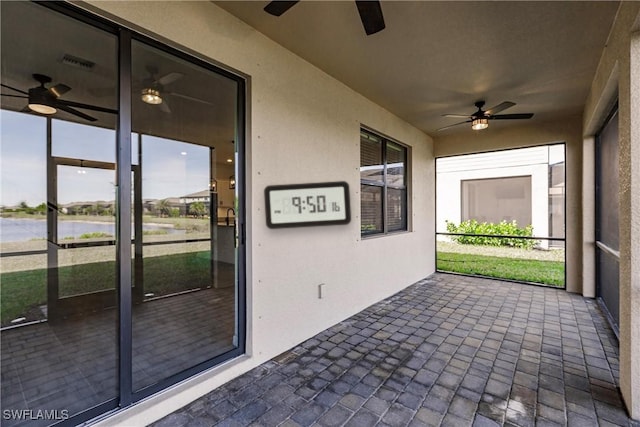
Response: 9:50:16
